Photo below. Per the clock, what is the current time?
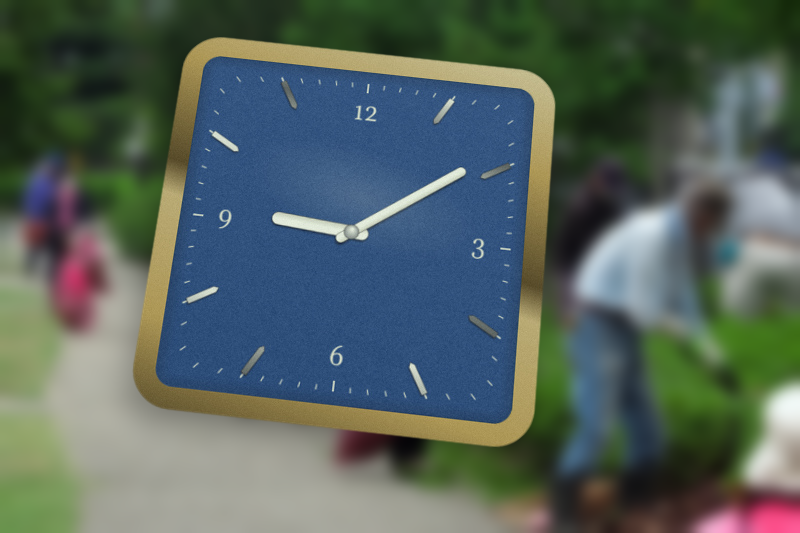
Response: 9:09
